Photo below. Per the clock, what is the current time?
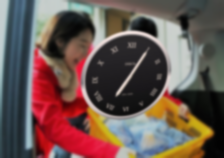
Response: 7:05
